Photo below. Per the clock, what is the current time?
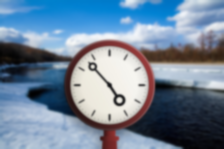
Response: 4:53
